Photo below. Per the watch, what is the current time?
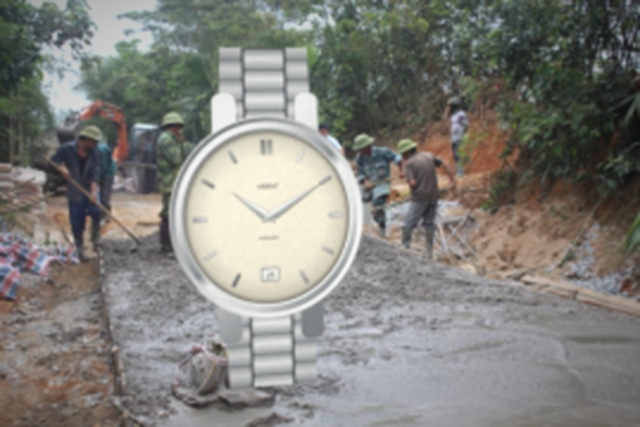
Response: 10:10
